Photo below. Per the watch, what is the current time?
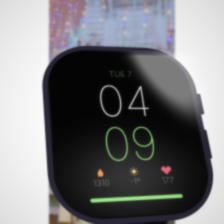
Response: 4:09
